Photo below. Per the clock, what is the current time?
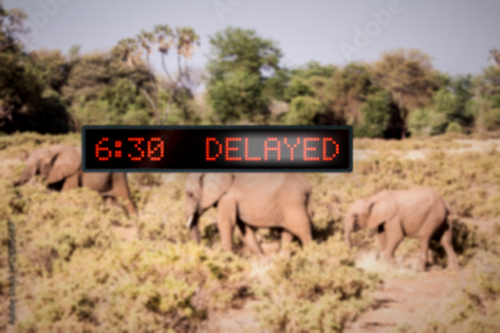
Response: 6:30
